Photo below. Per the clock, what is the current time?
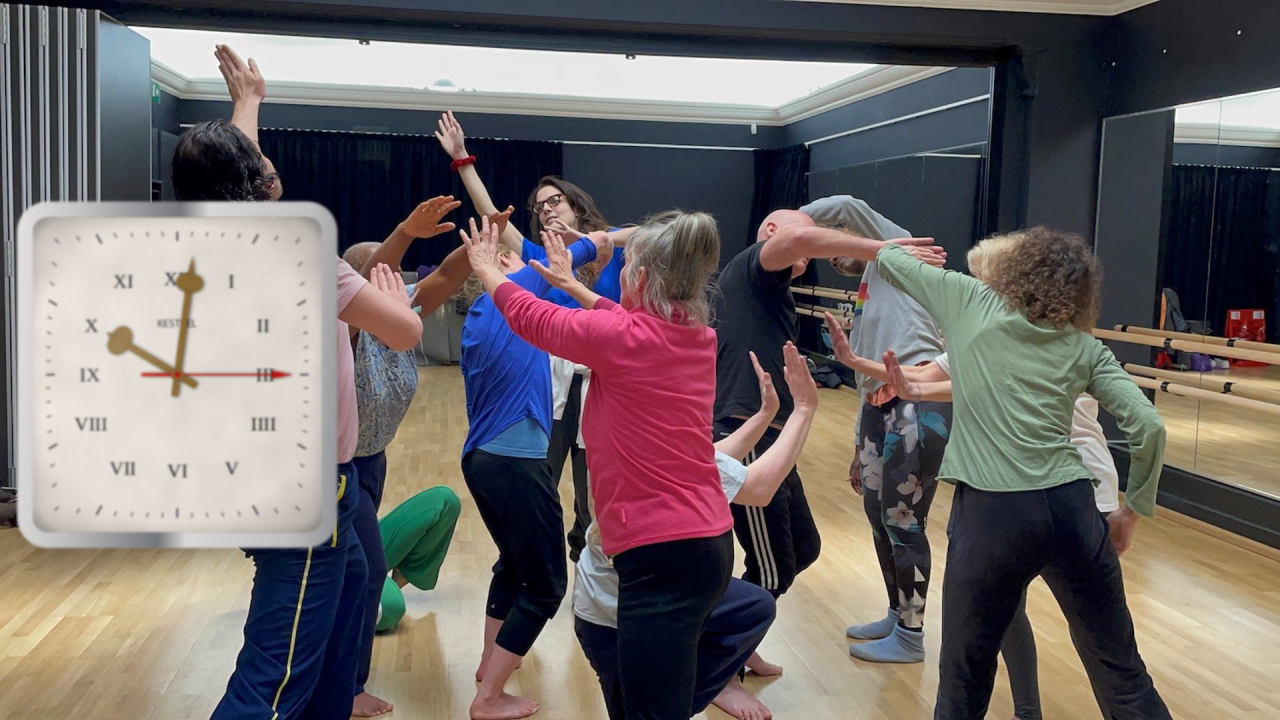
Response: 10:01:15
